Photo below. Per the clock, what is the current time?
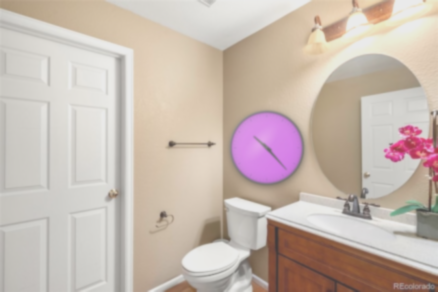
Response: 10:23
